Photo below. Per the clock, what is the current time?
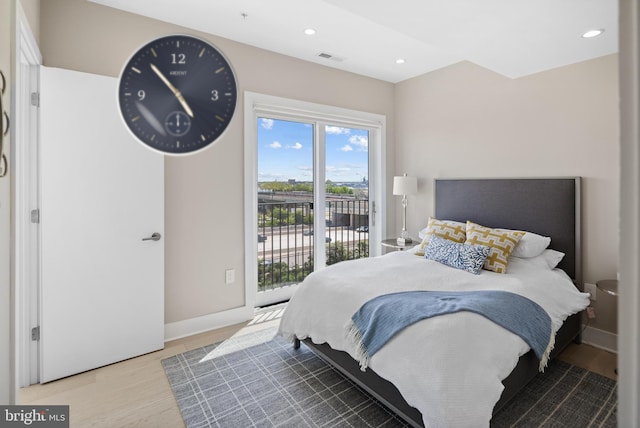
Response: 4:53
